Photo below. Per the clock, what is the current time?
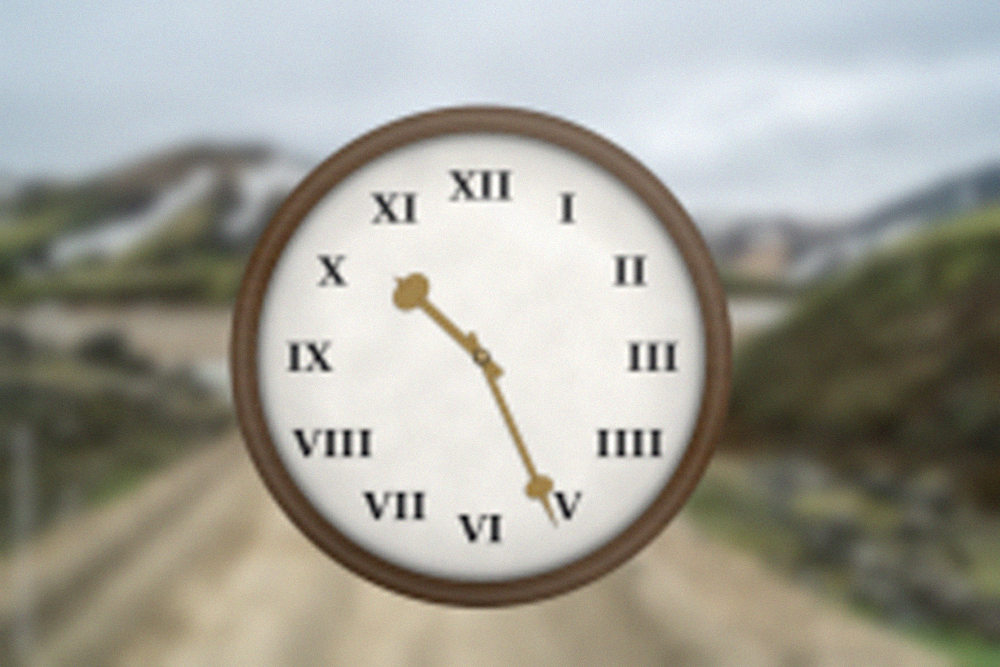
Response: 10:26
